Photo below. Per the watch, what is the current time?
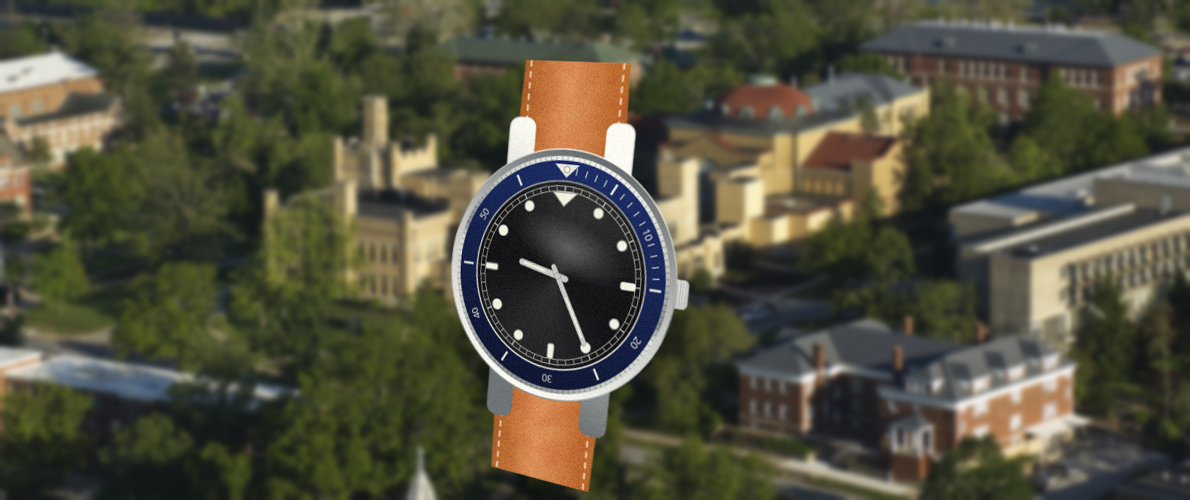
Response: 9:25
